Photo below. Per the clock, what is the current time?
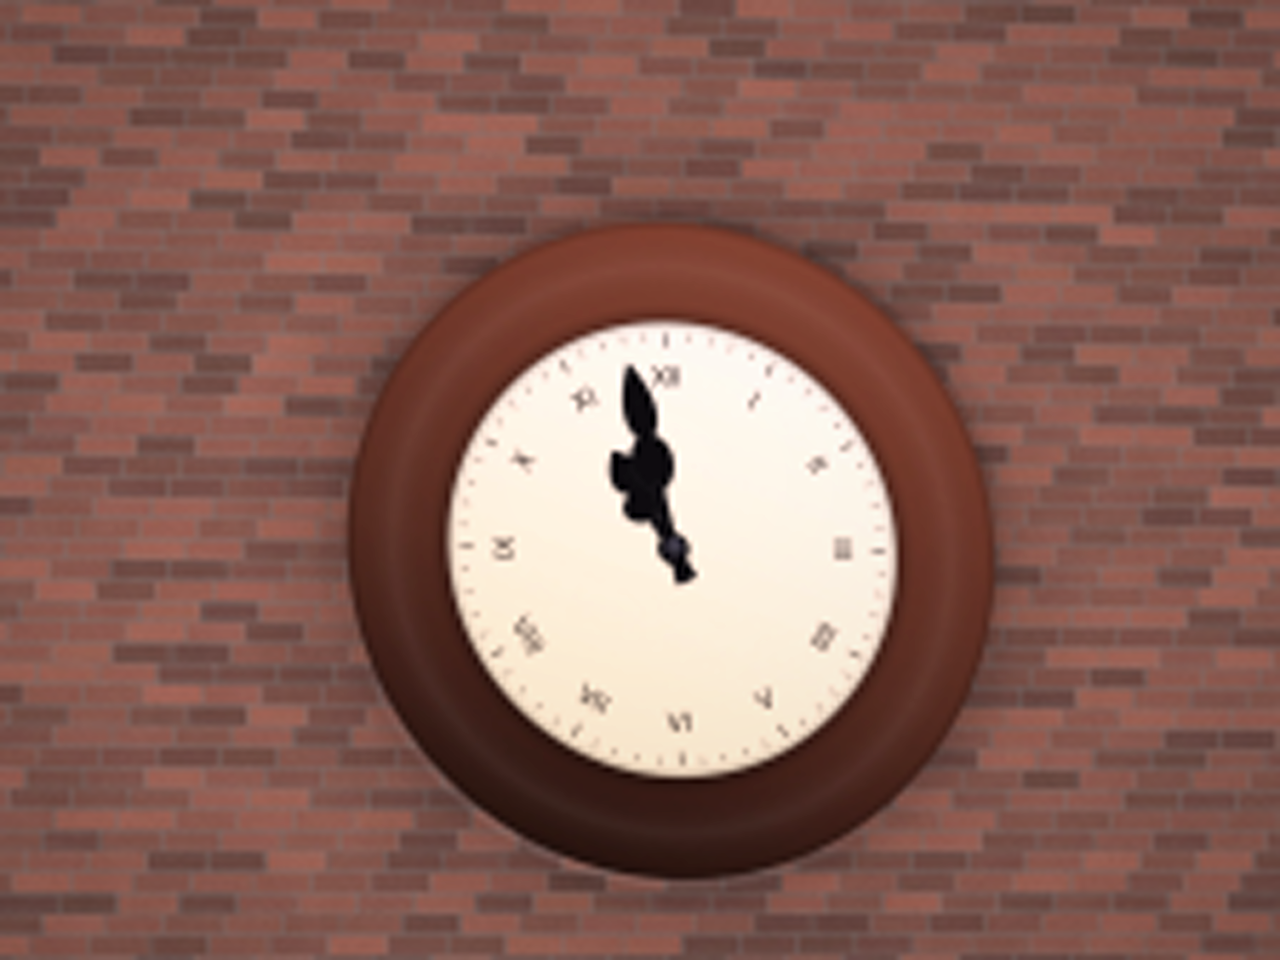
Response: 10:58
